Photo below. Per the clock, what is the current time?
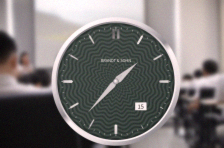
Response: 1:37
